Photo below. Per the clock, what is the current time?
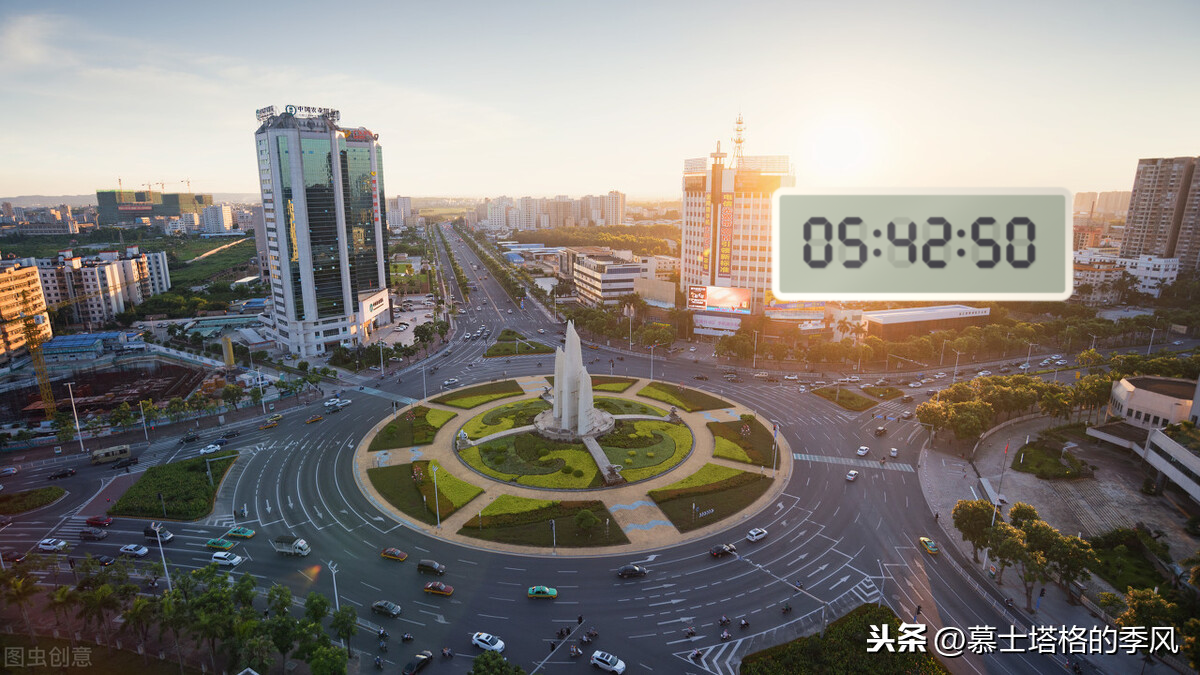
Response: 5:42:50
